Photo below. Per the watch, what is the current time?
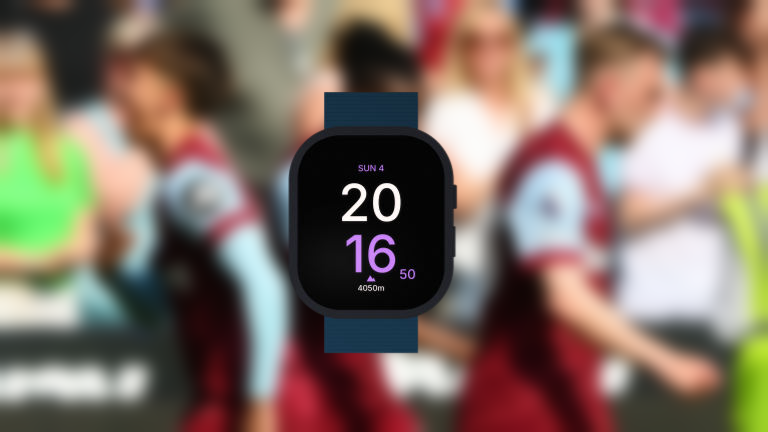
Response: 20:16:50
